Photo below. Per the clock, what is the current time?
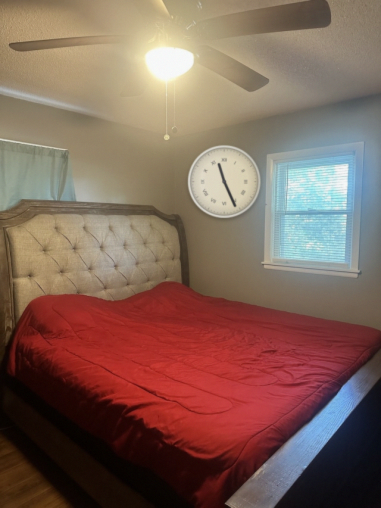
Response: 11:26
